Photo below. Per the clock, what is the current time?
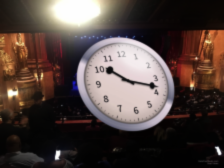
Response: 10:18
